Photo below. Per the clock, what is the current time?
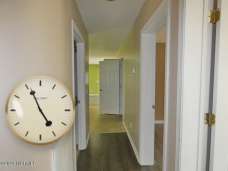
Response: 4:56
